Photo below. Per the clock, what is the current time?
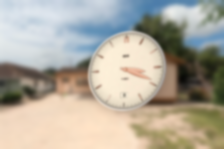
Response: 3:19
